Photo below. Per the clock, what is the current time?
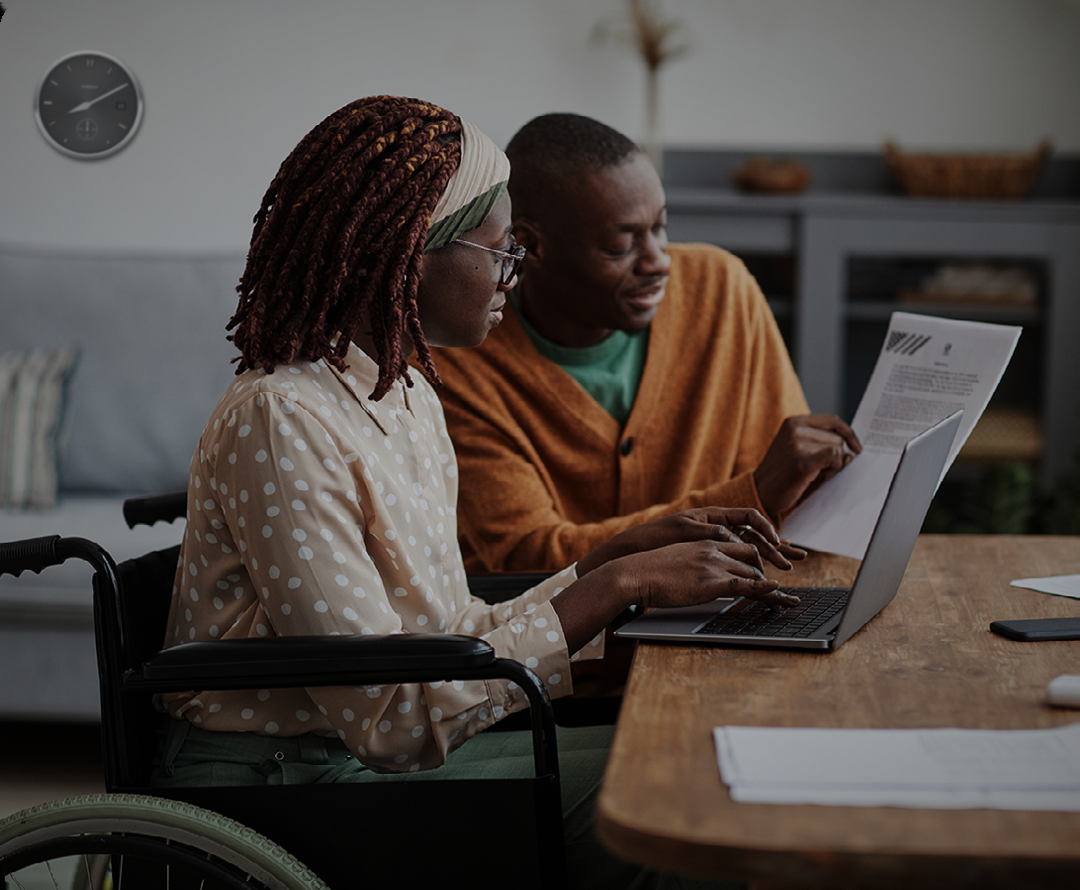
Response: 8:10
